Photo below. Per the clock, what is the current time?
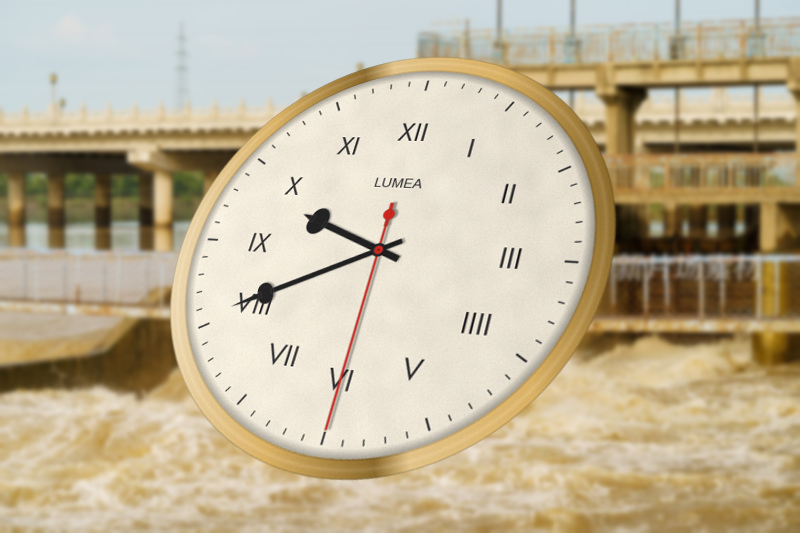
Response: 9:40:30
